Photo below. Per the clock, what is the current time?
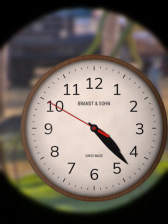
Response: 4:22:50
